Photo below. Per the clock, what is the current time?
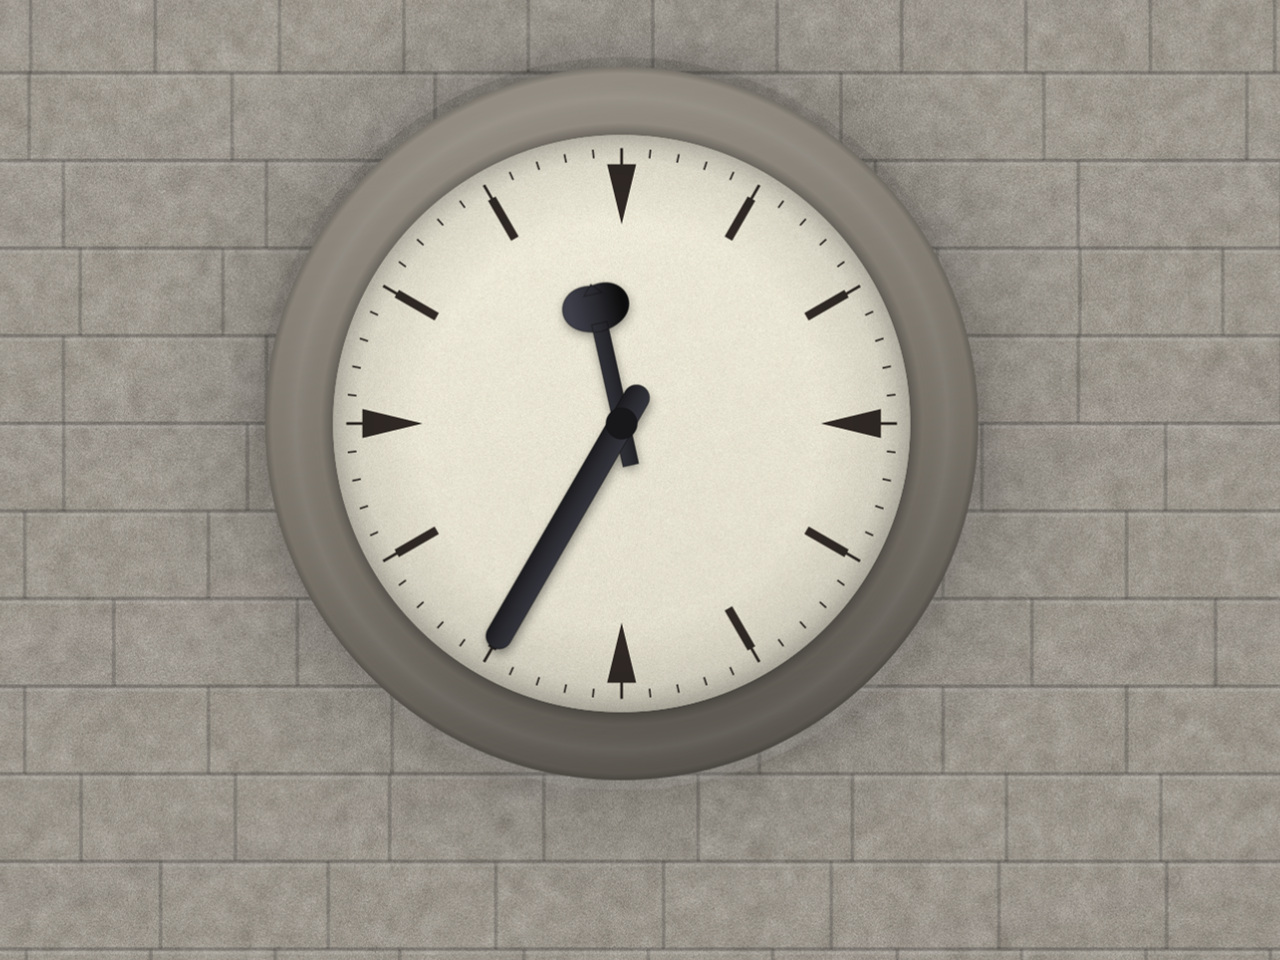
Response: 11:35
